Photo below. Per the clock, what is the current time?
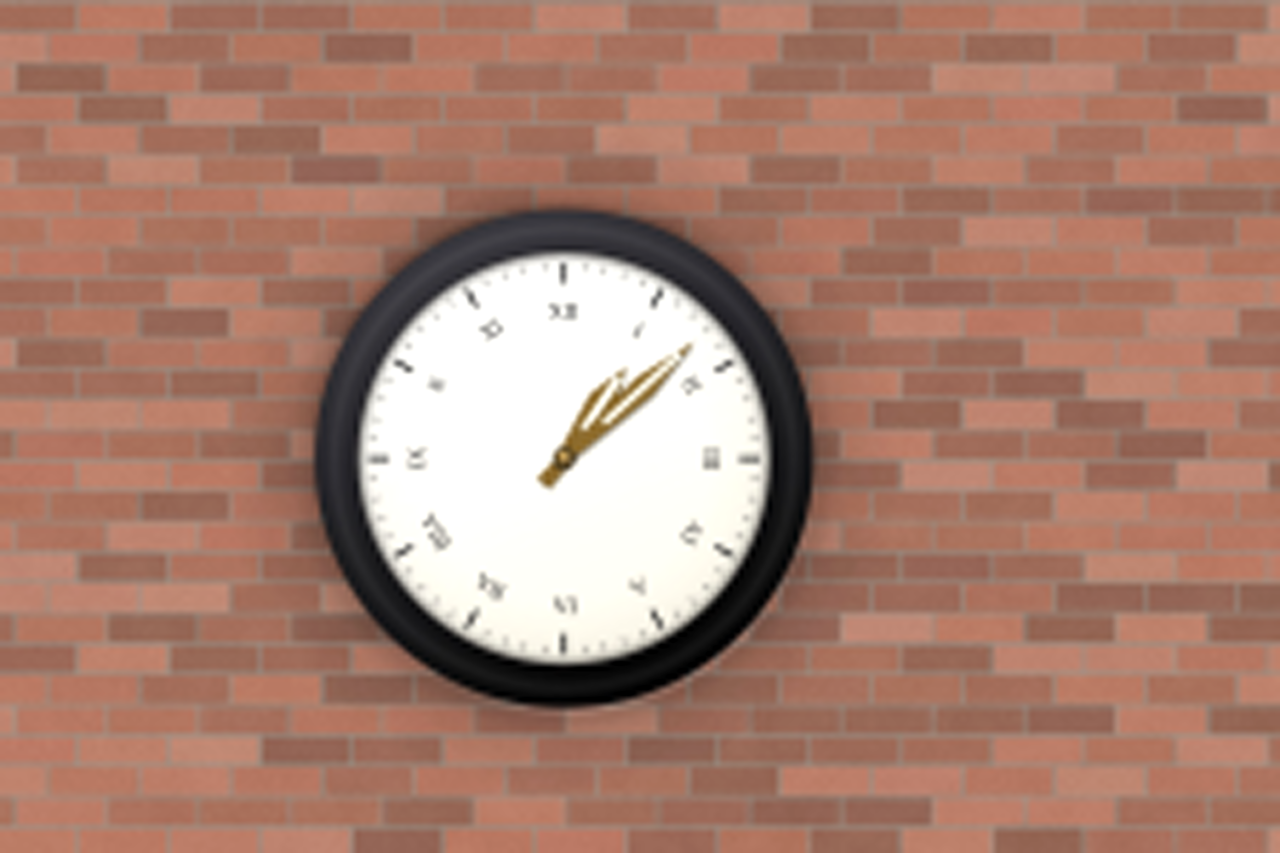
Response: 1:08
